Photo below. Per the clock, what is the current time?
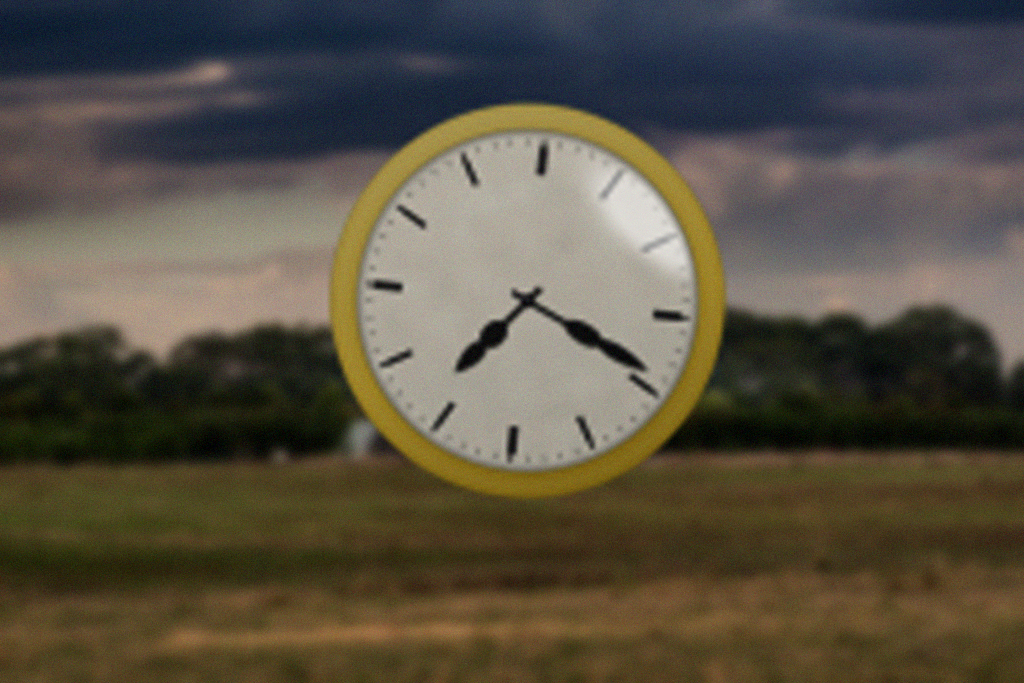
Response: 7:19
